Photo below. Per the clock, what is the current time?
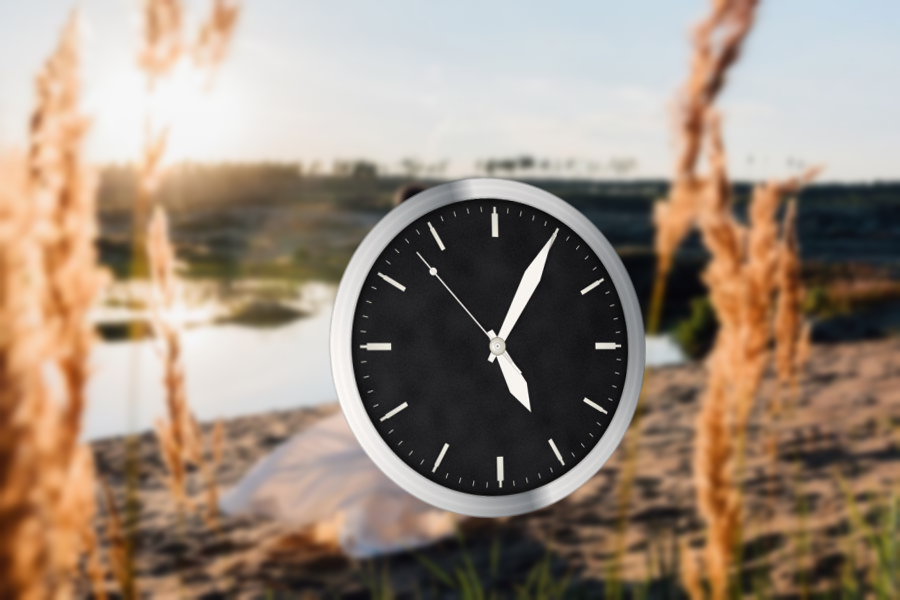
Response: 5:04:53
